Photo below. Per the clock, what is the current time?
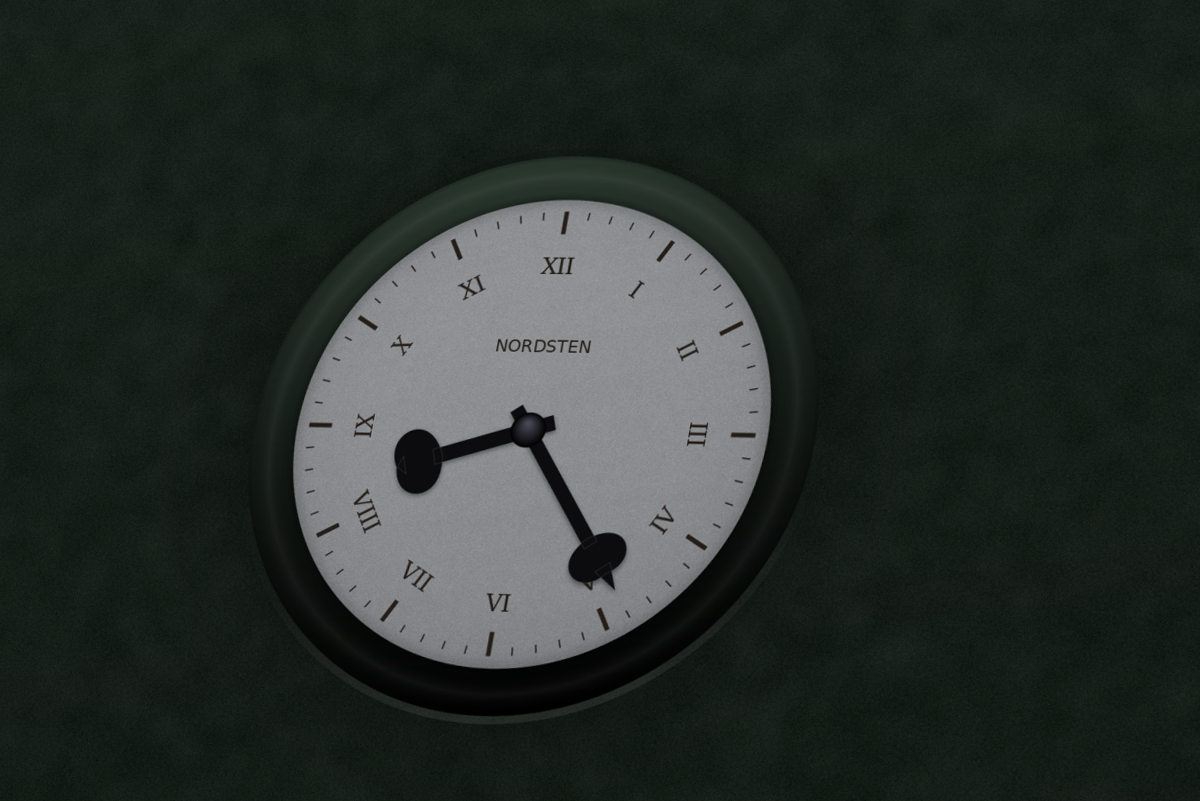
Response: 8:24
